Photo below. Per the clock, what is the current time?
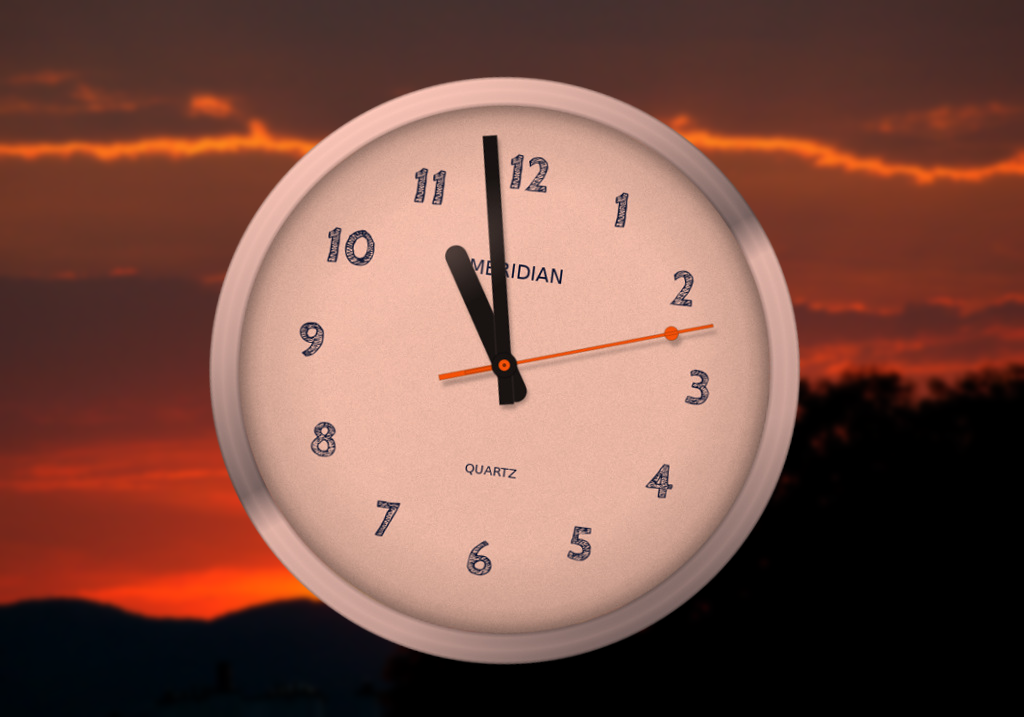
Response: 10:58:12
